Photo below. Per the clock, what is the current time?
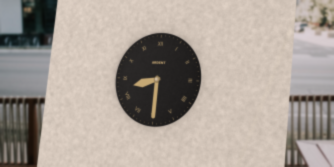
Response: 8:30
